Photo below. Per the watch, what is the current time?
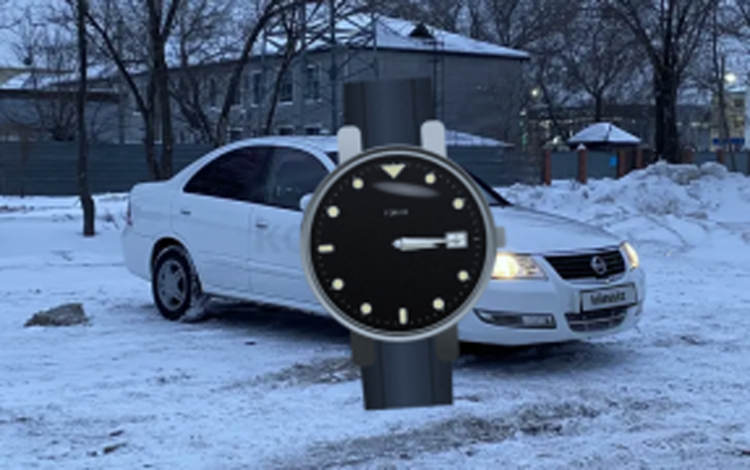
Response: 3:15
